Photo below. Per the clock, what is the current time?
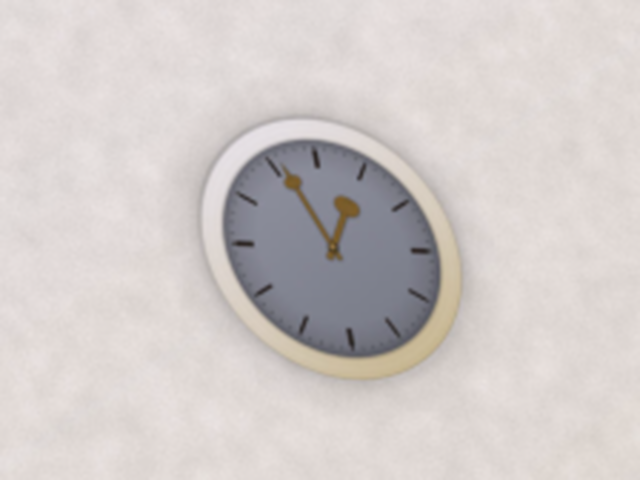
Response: 12:56
